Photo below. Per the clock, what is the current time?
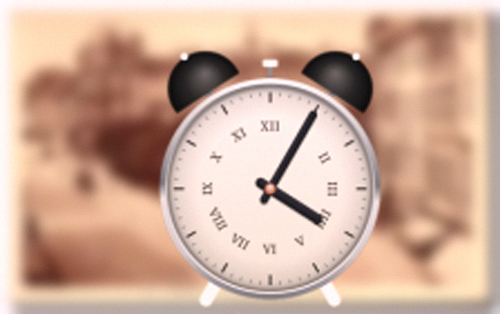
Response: 4:05
